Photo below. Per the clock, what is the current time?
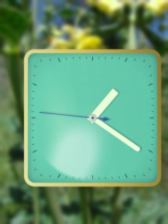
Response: 1:20:46
